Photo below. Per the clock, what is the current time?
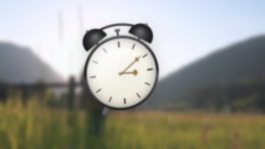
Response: 3:09
